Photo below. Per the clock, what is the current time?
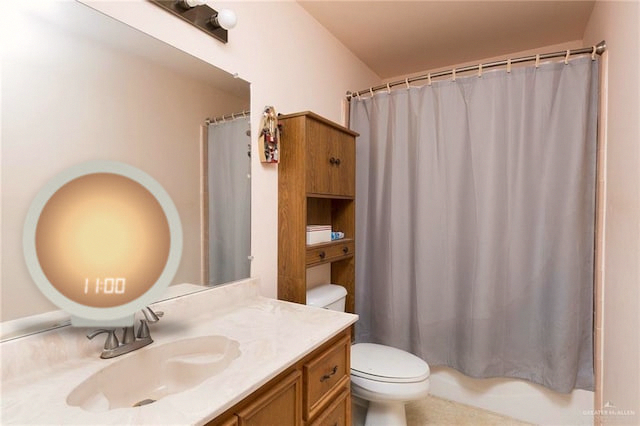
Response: 11:00
